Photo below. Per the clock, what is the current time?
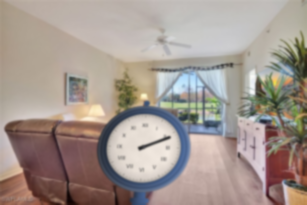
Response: 2:11
